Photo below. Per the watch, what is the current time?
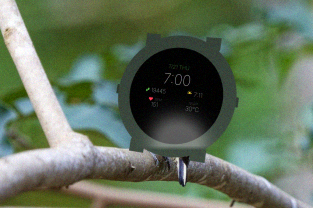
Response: 7:00
